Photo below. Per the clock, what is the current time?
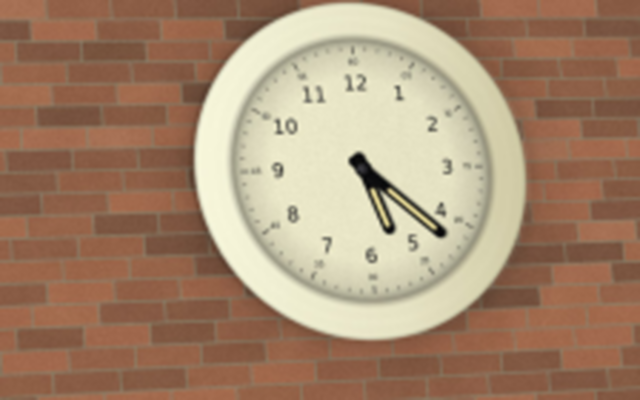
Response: 5:22
